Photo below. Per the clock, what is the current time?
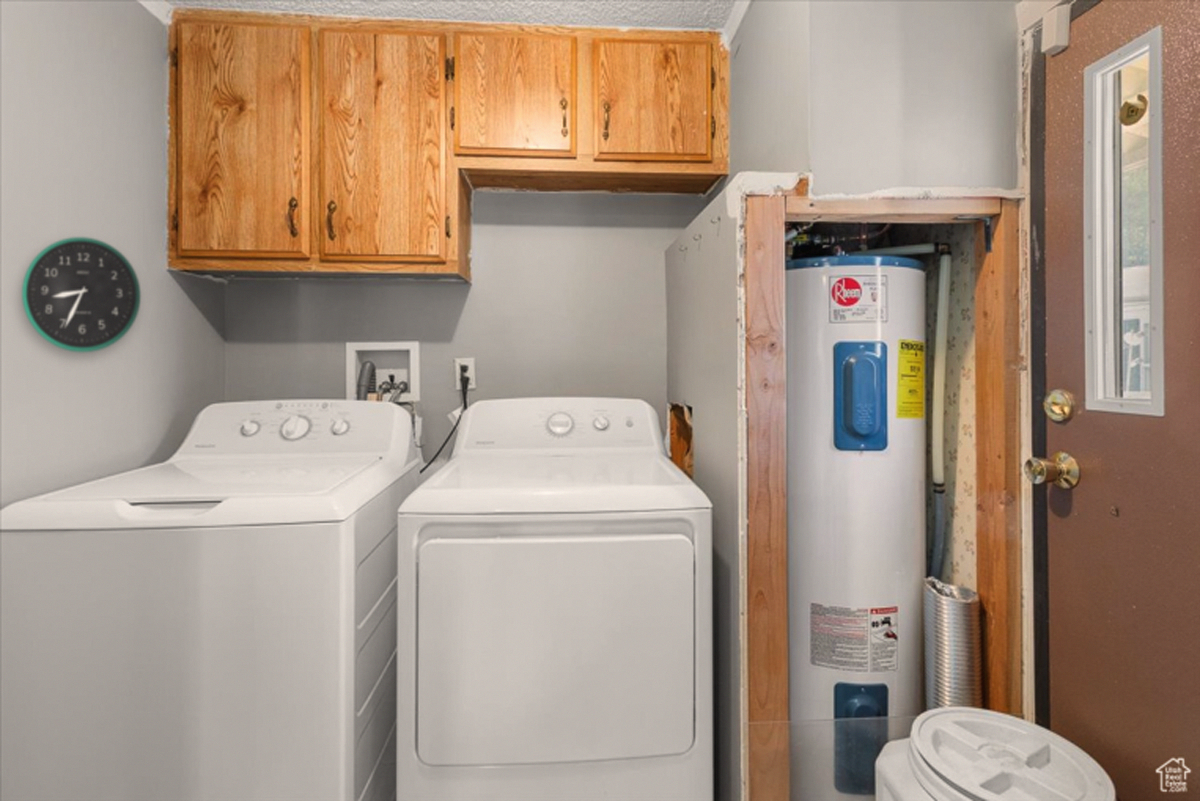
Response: 8:34
